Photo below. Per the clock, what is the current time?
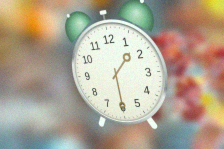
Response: 1:30
